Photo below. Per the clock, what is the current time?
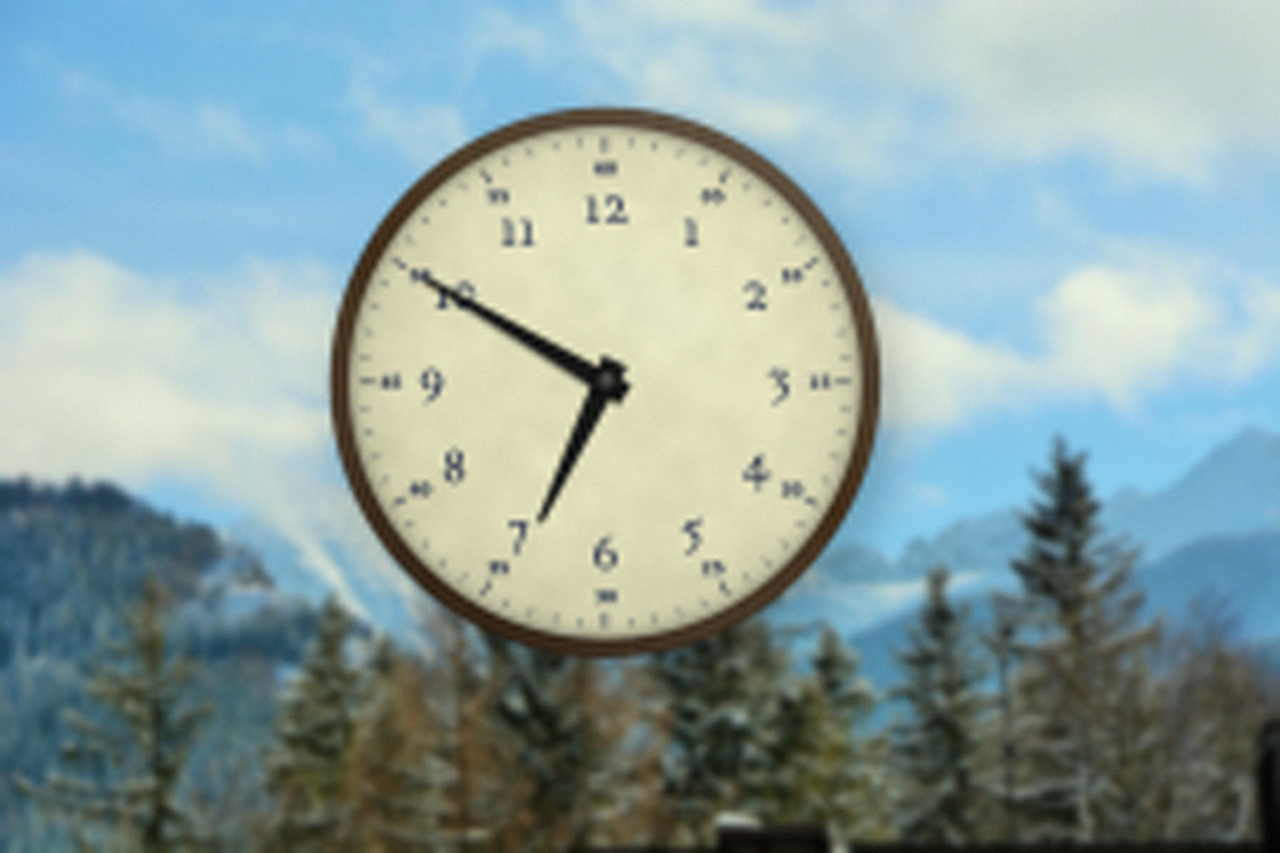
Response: 6:50
